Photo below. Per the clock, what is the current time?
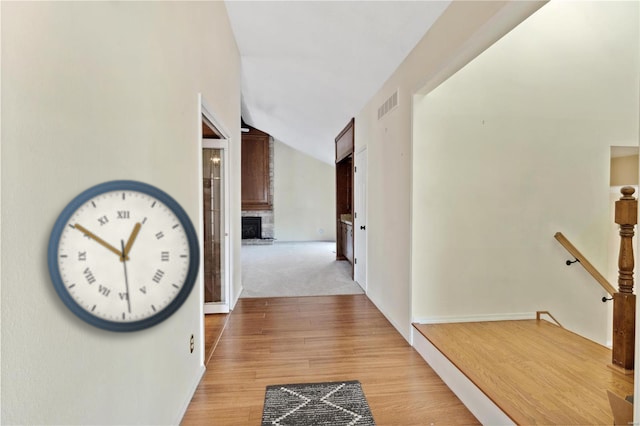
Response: 12:50:29
